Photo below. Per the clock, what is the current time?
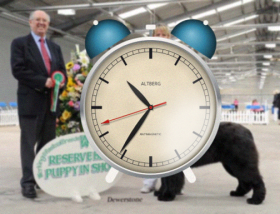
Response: 10:35:42
